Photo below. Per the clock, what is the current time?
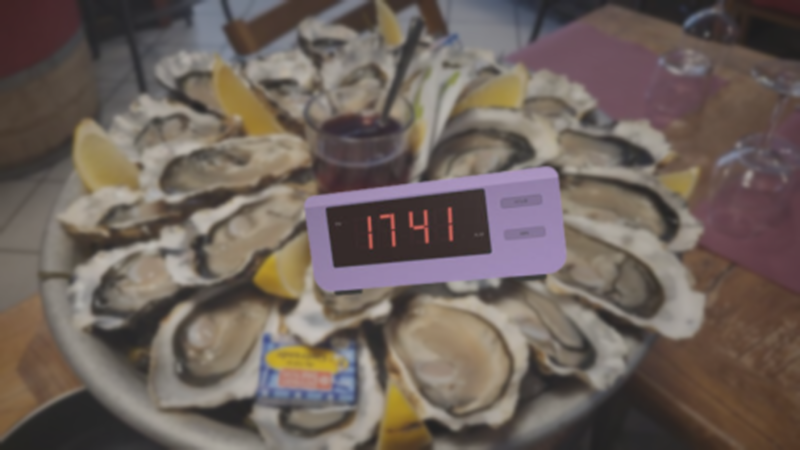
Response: 17:41
